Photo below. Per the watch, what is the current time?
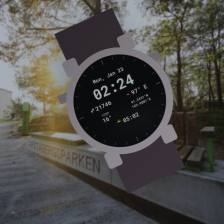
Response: 2:24
